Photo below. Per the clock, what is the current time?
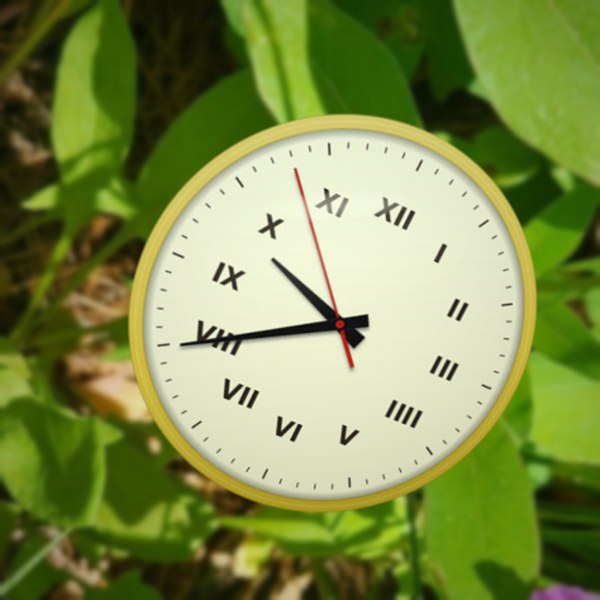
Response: 9:39:53
